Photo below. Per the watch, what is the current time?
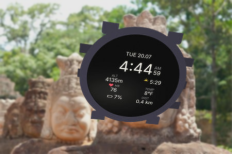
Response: 4:44
